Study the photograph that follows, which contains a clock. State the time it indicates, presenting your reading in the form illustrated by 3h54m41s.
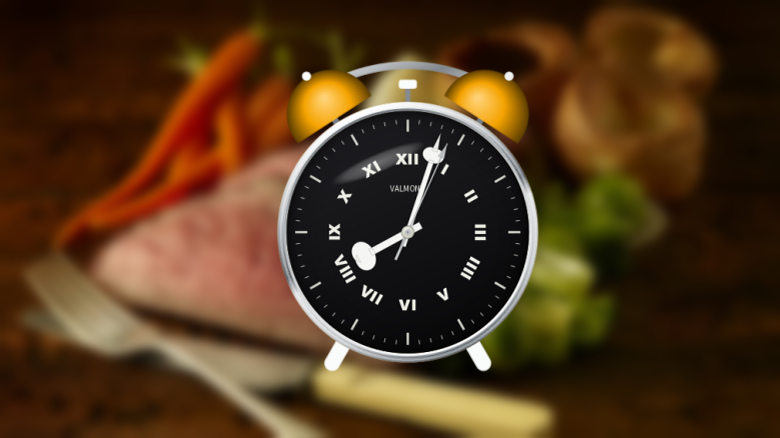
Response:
8h03m04s
